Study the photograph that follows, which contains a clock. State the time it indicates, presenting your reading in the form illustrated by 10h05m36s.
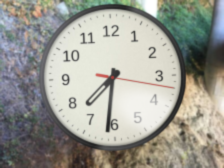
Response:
7h31m17s
